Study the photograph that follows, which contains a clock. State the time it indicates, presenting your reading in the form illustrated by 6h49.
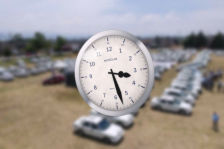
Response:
3h28
